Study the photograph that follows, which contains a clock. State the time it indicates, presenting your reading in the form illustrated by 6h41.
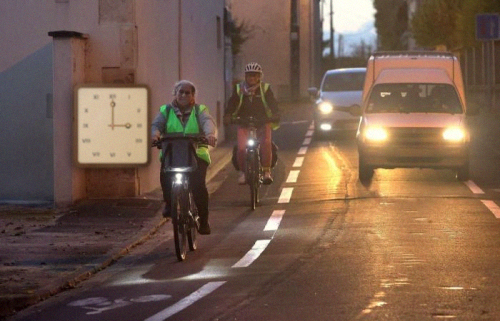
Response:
3h00
